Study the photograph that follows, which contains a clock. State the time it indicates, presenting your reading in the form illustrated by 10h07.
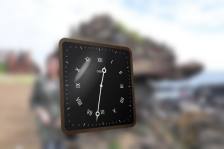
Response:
12h32
